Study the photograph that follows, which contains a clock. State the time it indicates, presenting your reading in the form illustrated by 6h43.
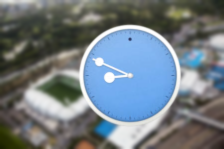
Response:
8h49
